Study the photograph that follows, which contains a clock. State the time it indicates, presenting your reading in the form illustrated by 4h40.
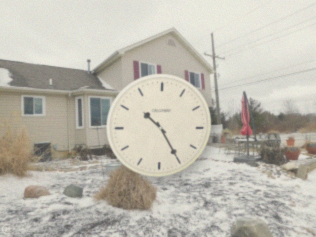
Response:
10h25
